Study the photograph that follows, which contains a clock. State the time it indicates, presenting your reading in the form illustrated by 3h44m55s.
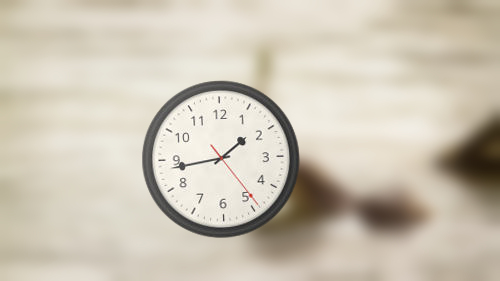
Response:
1h43m24s
